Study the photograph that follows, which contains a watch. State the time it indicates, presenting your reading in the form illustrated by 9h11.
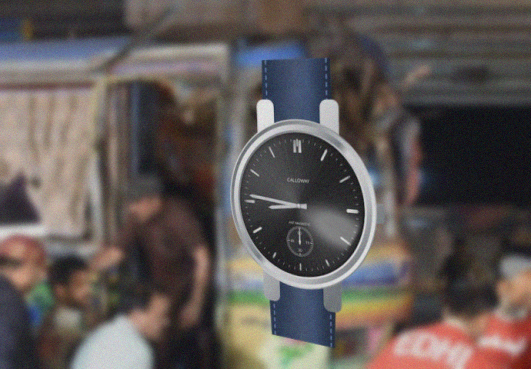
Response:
8h46
